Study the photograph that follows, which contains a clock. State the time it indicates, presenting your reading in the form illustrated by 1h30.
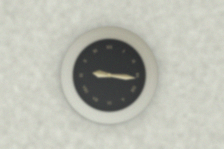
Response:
9h16
